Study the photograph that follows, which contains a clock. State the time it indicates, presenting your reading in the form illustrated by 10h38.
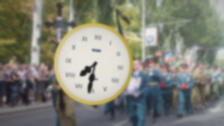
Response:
7h31
